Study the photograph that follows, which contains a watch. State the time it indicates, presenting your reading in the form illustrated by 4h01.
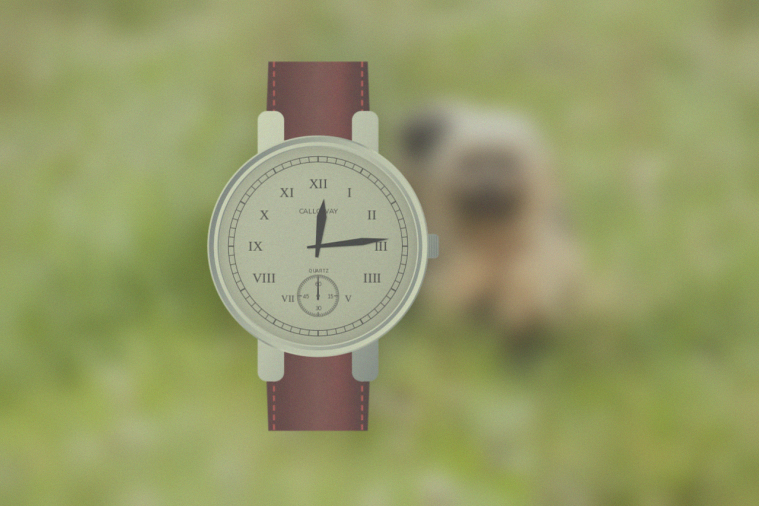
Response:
12h14
